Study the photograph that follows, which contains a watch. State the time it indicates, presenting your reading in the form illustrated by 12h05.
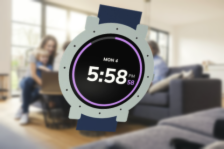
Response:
5h58
